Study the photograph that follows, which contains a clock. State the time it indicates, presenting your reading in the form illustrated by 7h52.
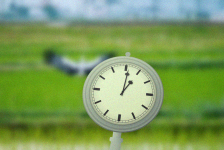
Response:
1h01
